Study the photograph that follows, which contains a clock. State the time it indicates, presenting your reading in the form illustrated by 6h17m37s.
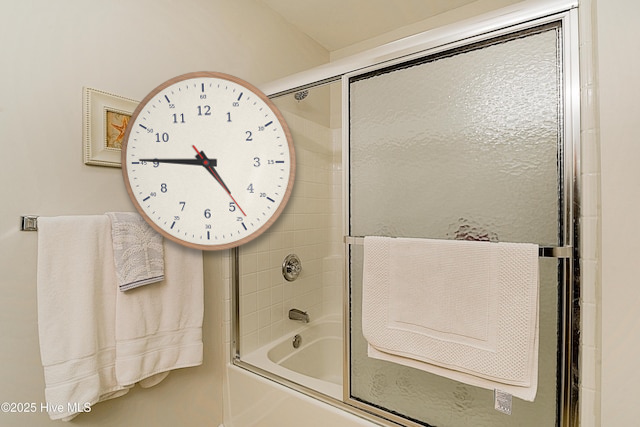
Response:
4h45m24s
